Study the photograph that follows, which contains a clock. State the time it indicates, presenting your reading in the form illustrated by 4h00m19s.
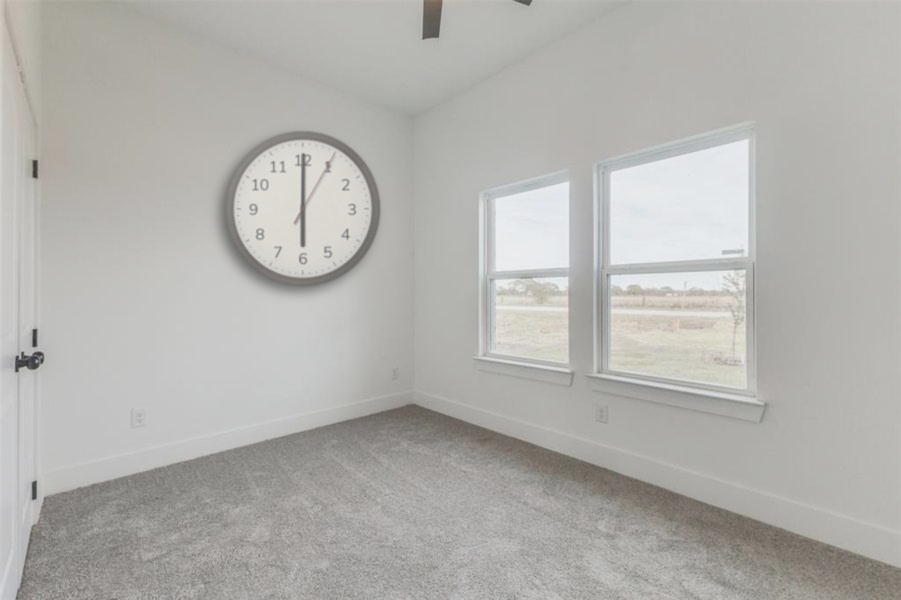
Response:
6h00m05s
